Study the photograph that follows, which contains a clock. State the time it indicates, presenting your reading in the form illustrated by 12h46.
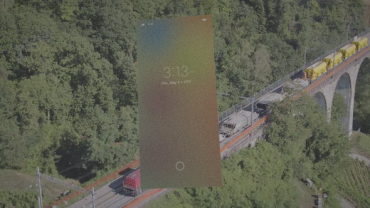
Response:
3h13
